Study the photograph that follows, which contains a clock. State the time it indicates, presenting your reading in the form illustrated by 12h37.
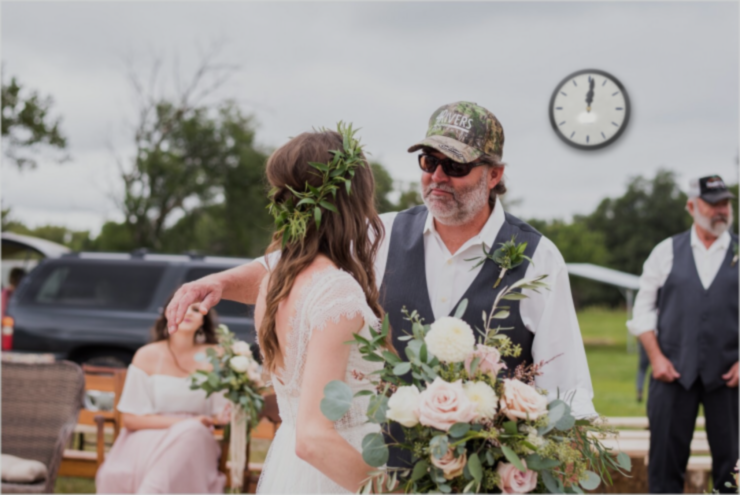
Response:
12h01
